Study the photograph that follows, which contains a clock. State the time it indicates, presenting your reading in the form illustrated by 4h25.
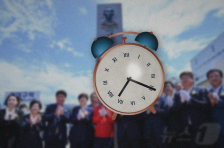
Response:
7h20
